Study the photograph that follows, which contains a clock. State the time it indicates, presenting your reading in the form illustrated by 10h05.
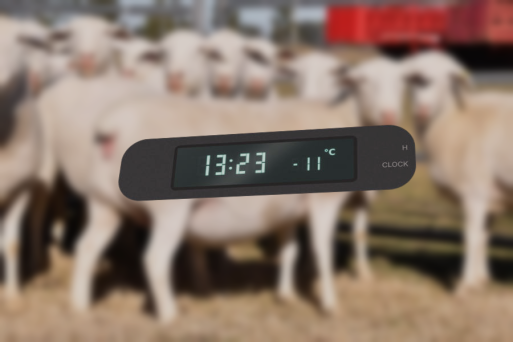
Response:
13h23
